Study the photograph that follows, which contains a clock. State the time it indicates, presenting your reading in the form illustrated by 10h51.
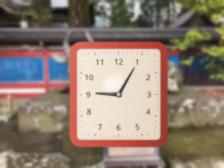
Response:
9h05
